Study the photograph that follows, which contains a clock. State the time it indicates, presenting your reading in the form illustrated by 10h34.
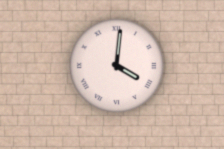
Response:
4h01
